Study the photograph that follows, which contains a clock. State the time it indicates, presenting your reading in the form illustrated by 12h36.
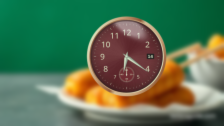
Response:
6h21
